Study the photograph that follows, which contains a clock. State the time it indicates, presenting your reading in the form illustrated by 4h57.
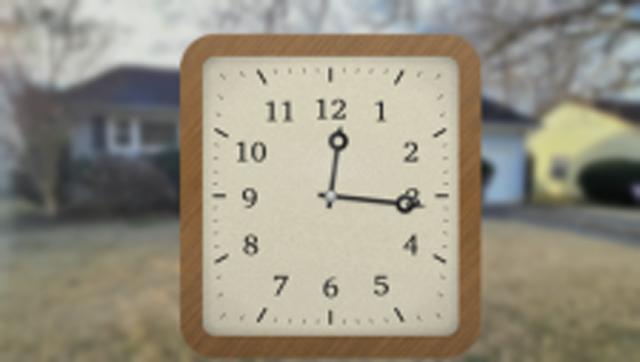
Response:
12h16
